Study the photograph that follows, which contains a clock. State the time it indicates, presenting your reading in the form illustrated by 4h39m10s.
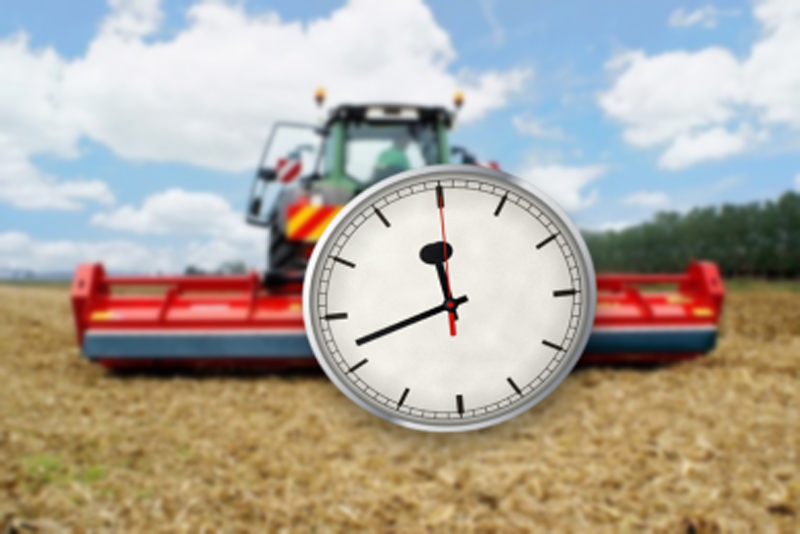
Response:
11h42m00s
